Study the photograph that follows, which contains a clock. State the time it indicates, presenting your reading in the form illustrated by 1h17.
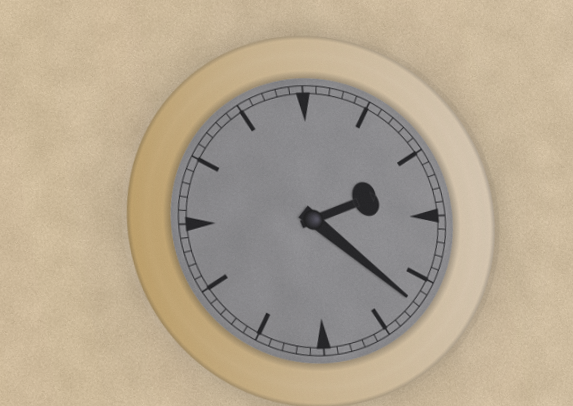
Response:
2h22
